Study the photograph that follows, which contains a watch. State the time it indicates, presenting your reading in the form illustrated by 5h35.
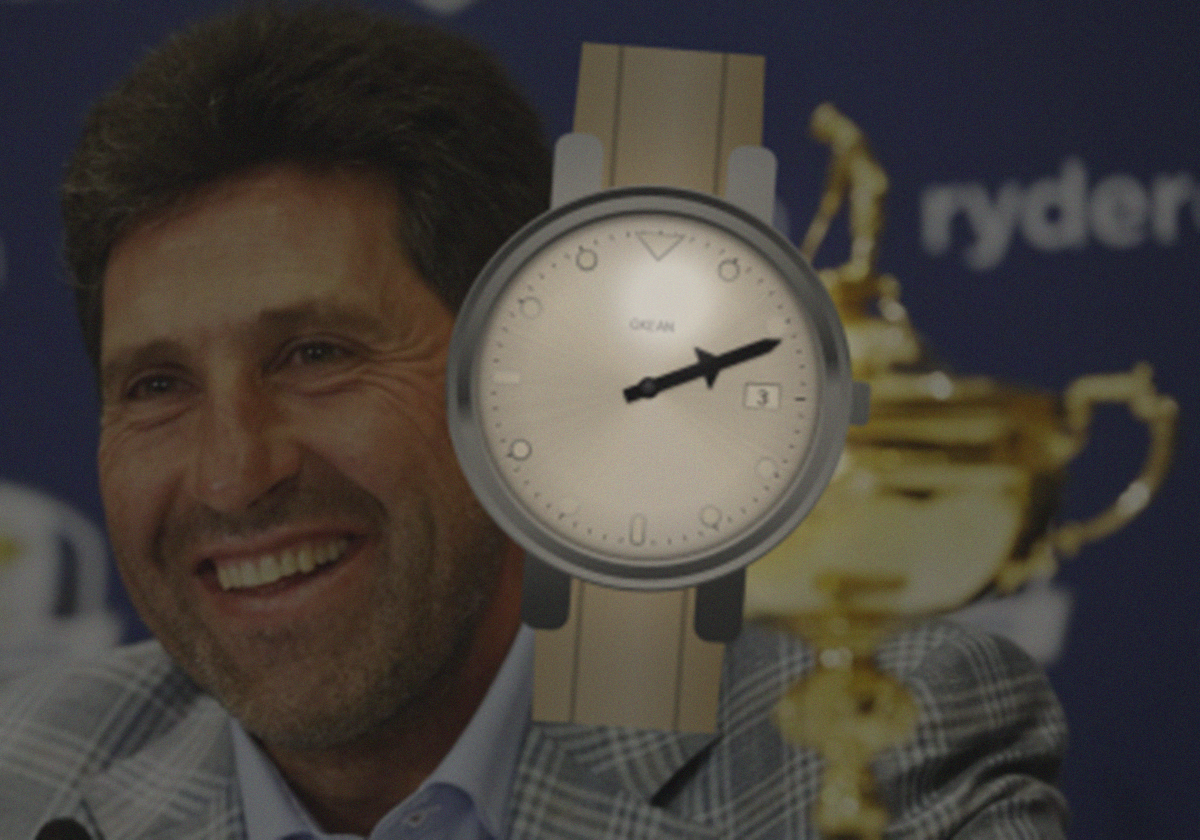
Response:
2h11
